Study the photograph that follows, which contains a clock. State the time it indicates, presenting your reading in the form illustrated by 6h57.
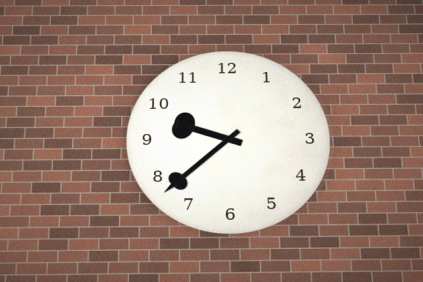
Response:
9h38
